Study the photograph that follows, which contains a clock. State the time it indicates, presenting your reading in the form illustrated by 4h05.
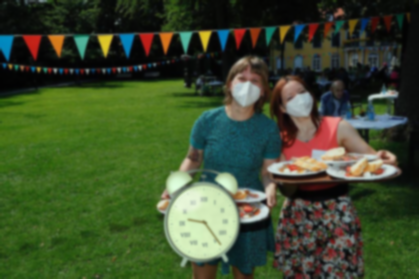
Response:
9h24
